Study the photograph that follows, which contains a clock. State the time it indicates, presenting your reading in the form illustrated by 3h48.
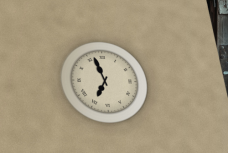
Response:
6h57
